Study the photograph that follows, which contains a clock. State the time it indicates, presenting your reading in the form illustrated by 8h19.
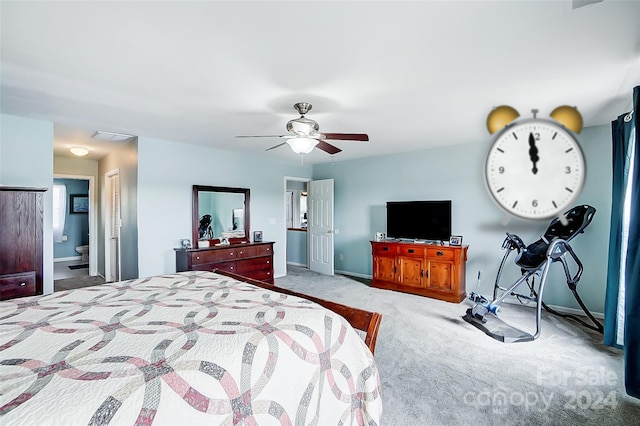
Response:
11h59
